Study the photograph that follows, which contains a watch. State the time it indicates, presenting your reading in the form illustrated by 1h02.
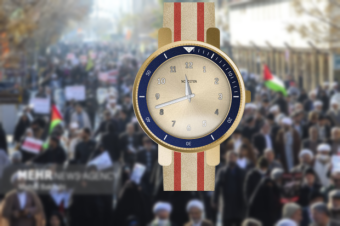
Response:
11h42
